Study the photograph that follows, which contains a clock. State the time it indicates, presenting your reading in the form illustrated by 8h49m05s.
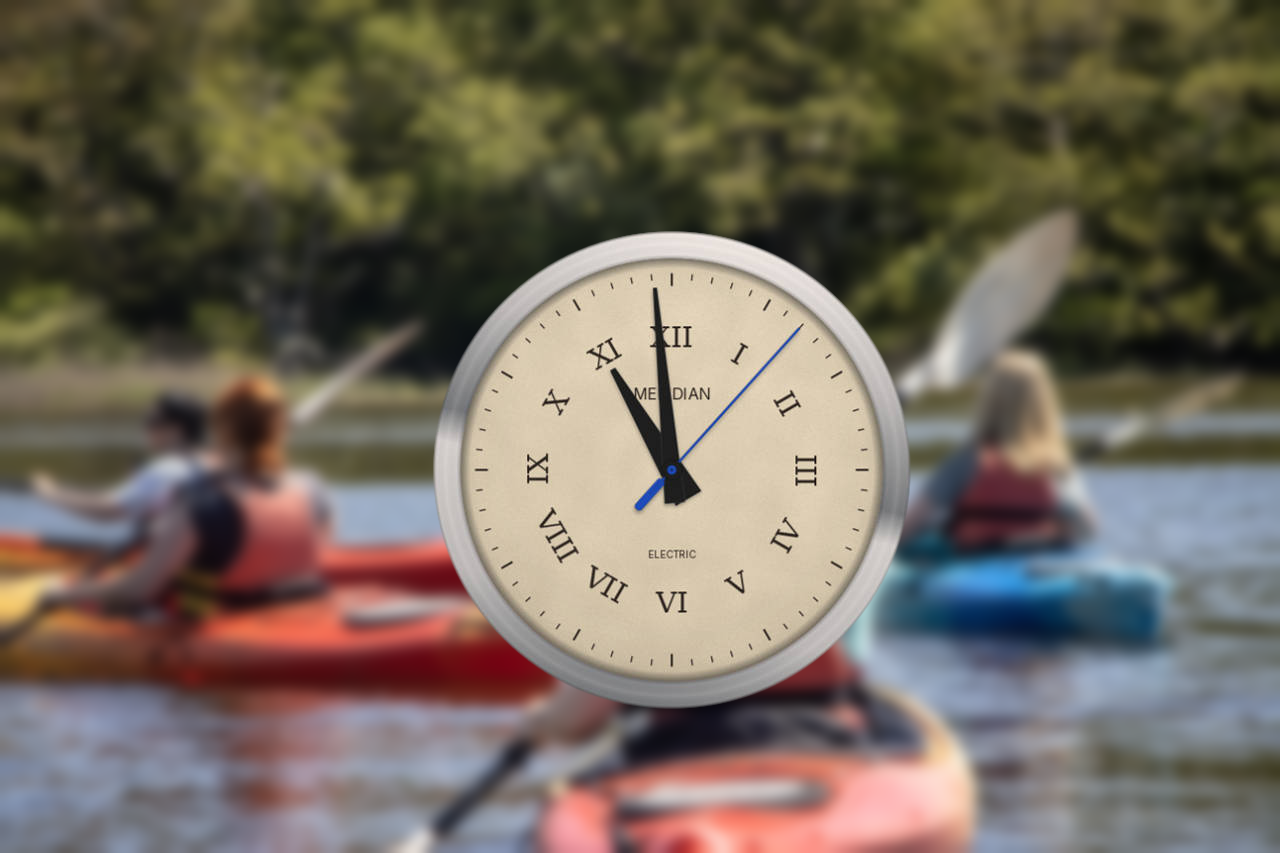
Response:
10h59m07s
